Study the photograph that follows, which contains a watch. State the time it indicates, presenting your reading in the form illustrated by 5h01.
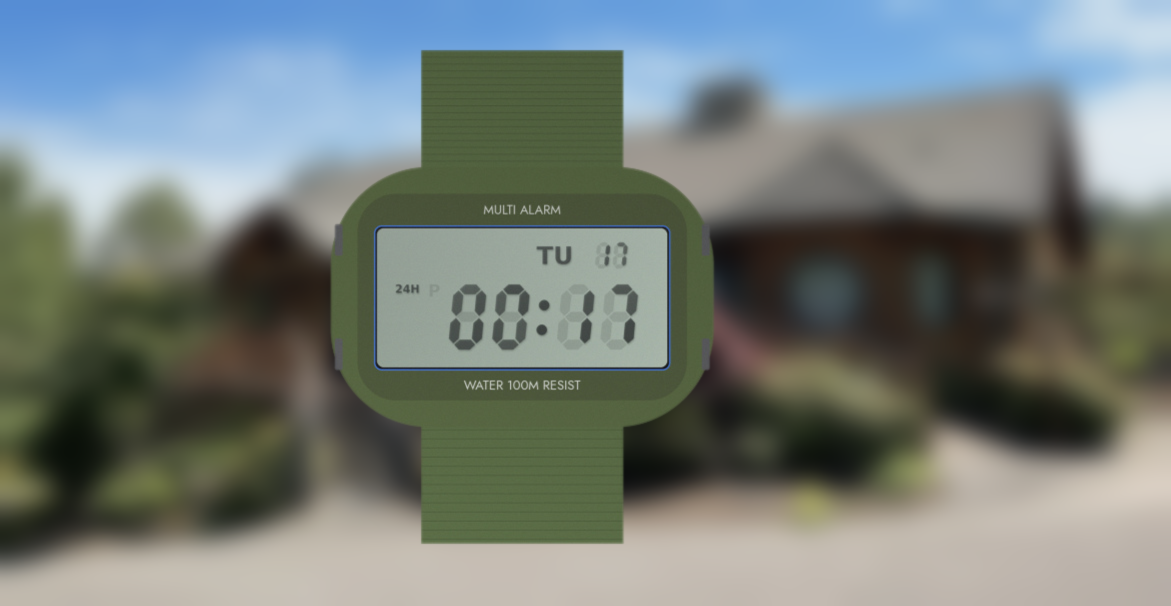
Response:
0h17
